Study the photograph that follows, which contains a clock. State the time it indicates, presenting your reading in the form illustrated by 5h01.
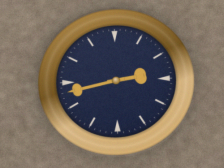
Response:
2h43
